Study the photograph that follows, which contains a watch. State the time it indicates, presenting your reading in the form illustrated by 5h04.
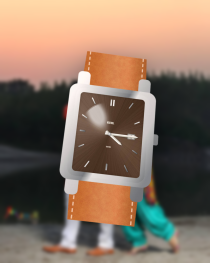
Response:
4h15
